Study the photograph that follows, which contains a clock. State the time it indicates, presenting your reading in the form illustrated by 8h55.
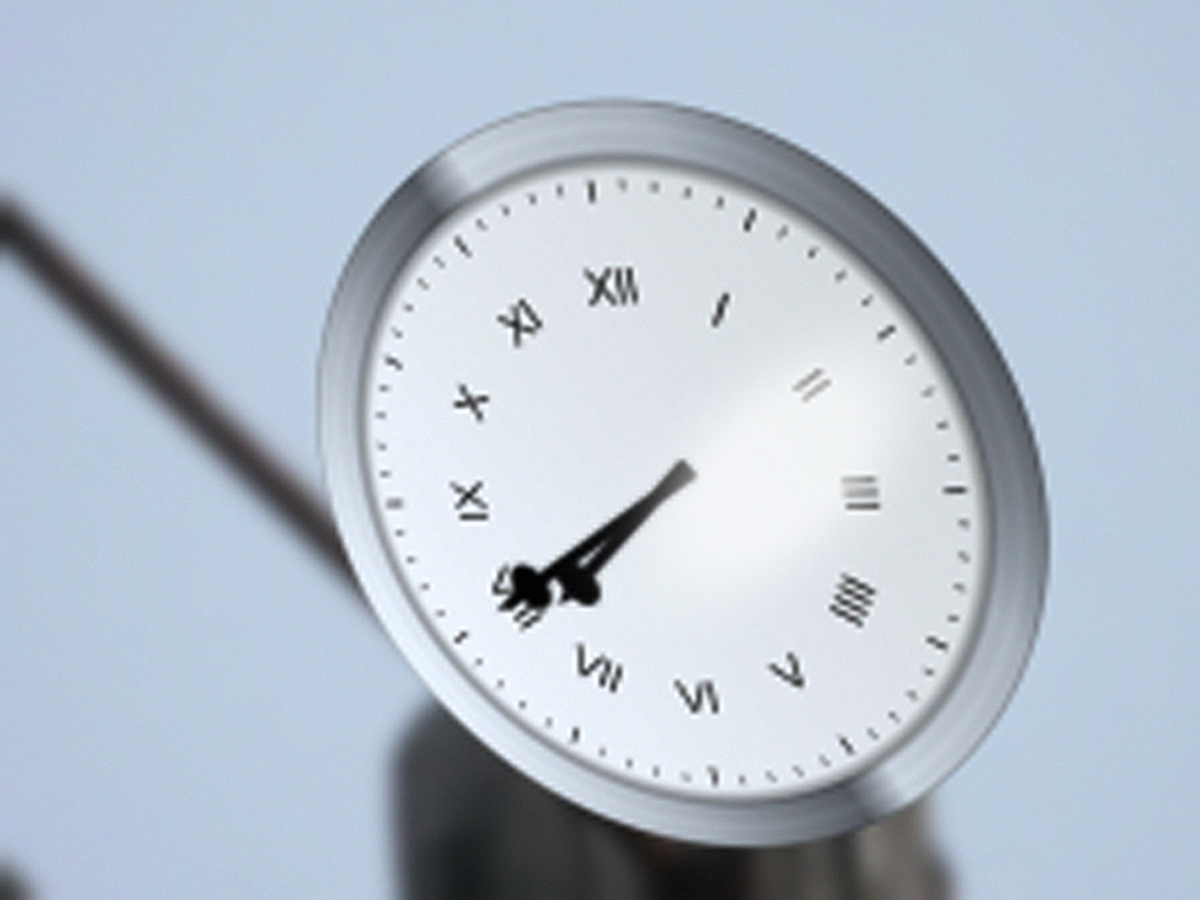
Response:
7h40
